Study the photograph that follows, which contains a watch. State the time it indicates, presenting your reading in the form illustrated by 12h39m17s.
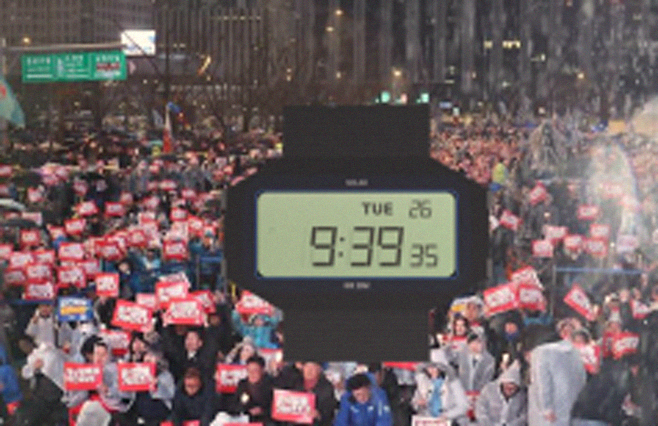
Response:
9h39m35s
